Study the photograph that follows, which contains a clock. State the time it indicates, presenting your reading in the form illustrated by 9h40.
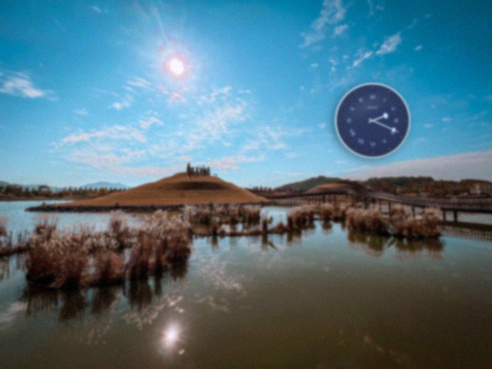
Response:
2h19
